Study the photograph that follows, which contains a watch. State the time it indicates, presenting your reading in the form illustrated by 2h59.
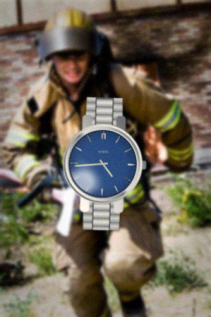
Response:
4h44
